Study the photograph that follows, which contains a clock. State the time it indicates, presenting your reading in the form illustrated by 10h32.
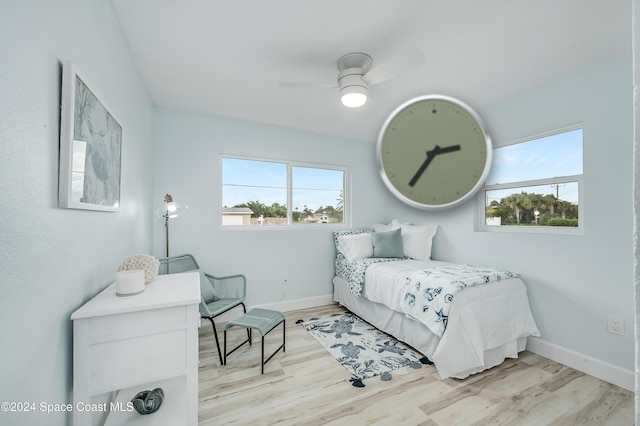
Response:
2h36
